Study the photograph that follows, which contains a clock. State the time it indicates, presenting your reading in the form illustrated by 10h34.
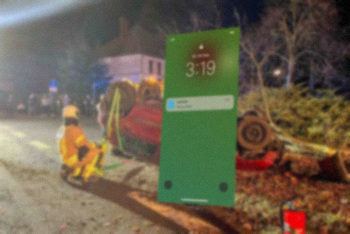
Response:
3h19
